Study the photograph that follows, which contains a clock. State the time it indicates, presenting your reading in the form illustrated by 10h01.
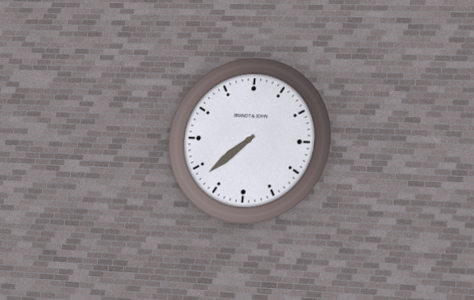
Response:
7h38
